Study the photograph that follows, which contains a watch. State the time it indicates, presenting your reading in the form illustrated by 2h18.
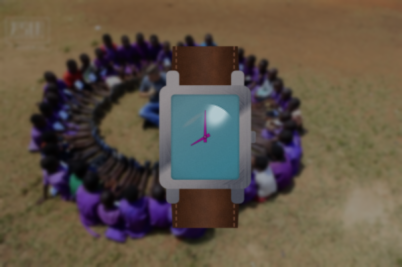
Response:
8h00
